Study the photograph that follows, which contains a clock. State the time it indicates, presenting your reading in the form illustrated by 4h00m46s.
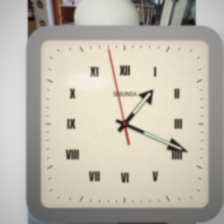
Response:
1h18m58s
